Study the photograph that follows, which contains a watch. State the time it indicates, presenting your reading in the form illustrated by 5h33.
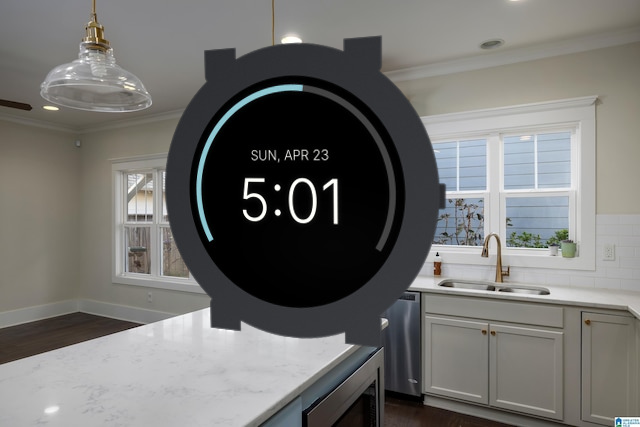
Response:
5h01
